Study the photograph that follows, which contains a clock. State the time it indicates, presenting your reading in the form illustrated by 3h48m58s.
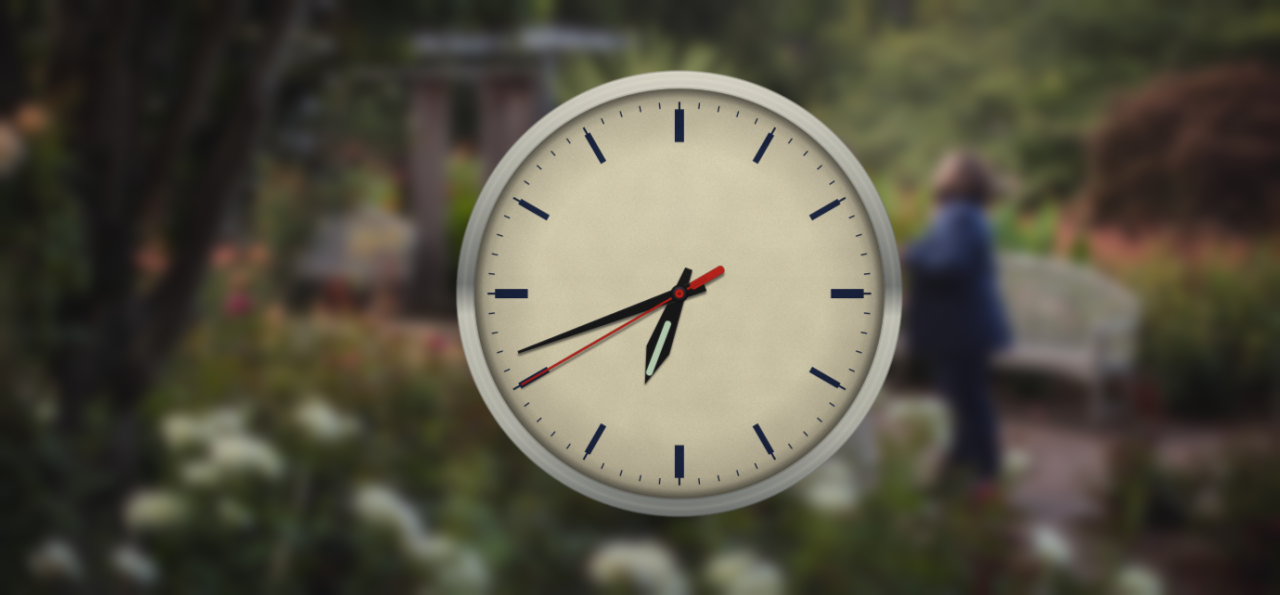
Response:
6h41m40s
